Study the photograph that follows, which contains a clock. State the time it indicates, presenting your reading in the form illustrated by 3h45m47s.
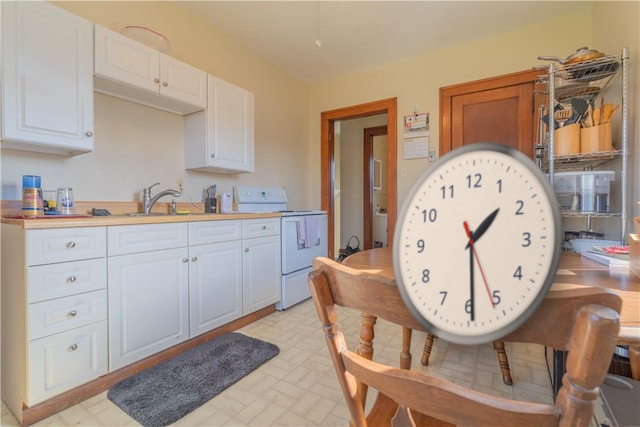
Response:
1h29m26s
